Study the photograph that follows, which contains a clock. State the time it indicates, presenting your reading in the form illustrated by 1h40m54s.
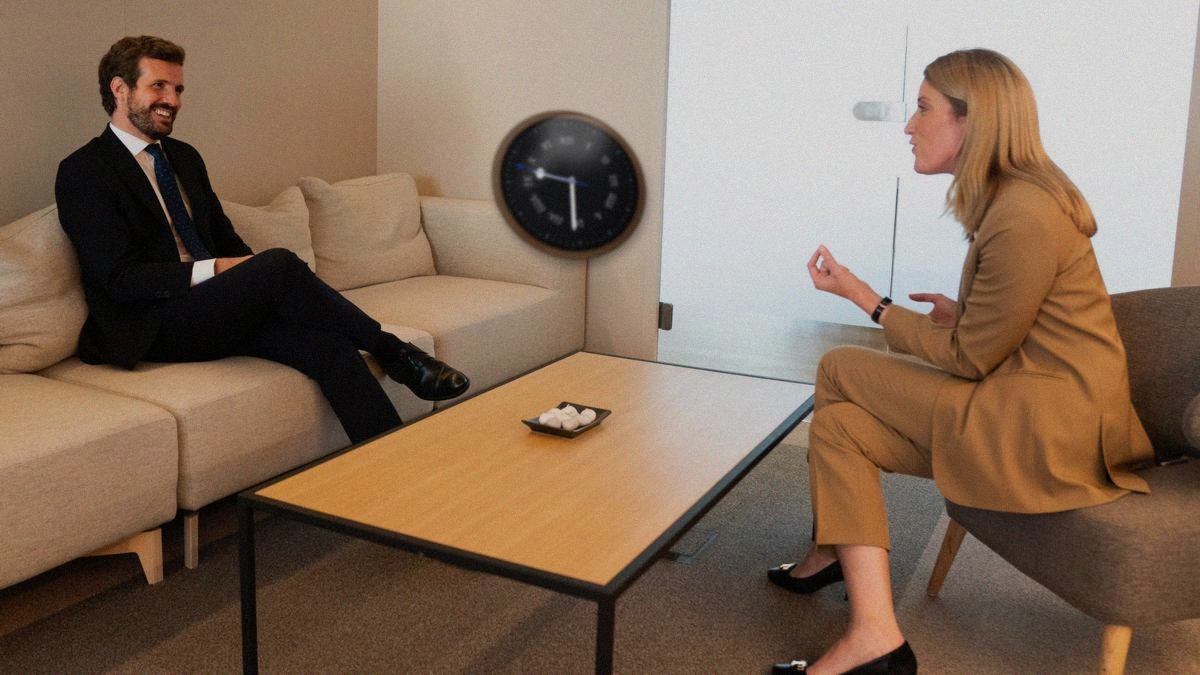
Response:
9h30m48s
